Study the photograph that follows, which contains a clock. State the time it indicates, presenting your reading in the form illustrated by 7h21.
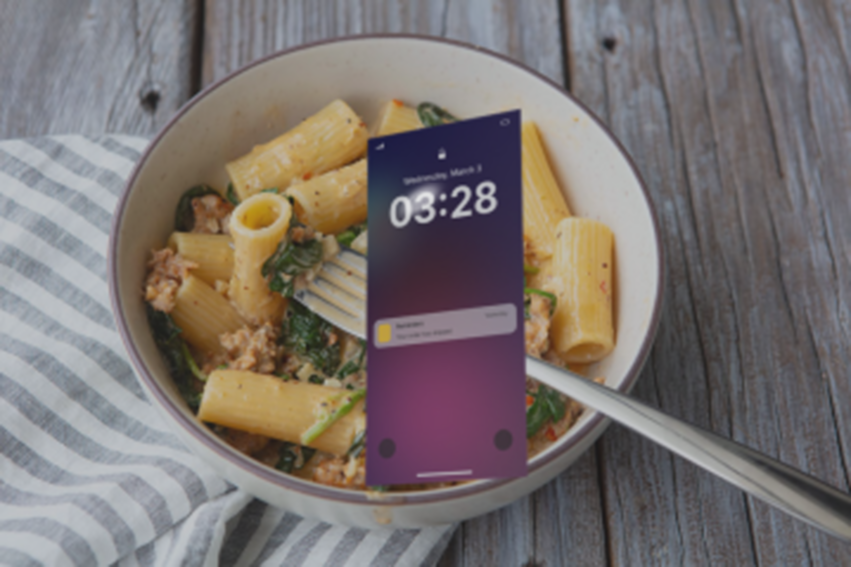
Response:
3h28
